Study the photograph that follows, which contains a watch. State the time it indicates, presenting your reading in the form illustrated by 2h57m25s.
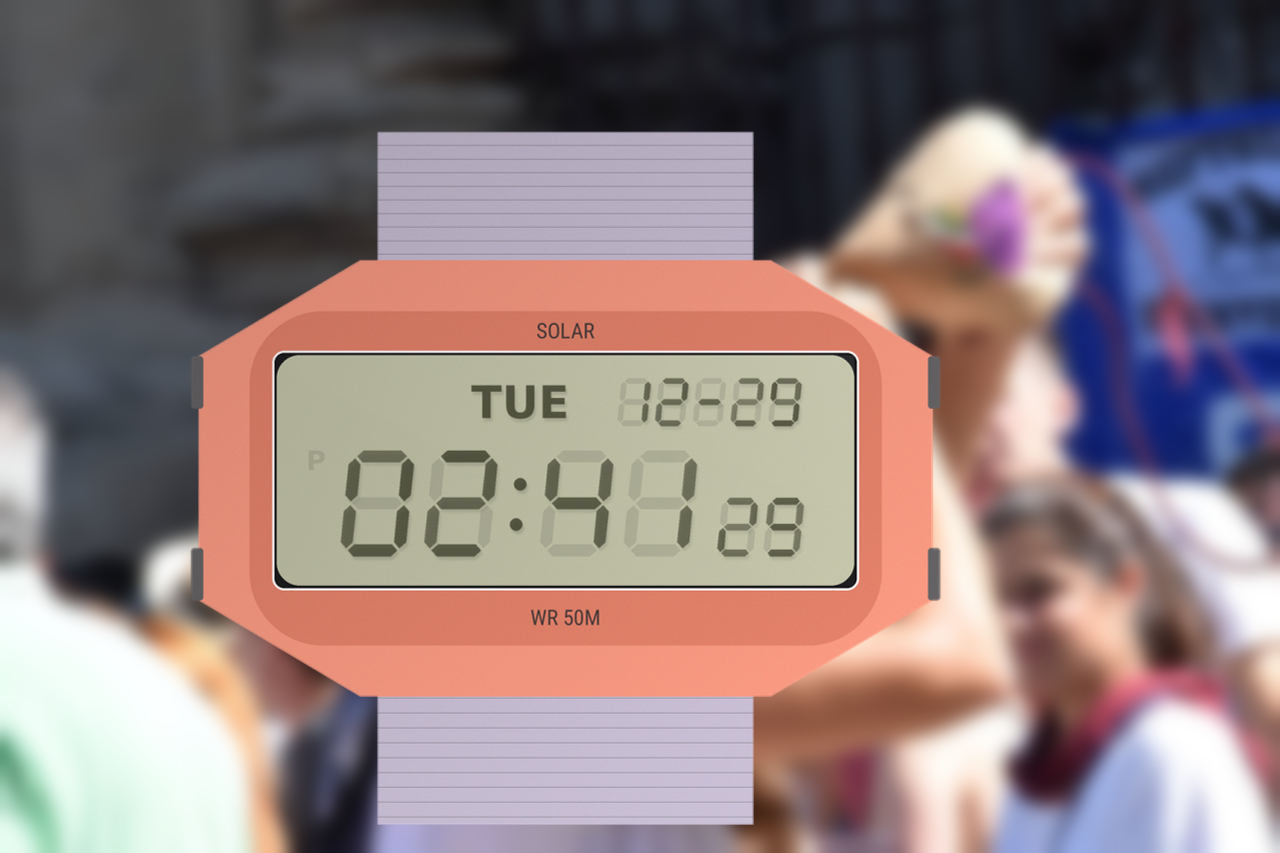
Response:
2h41m29s
